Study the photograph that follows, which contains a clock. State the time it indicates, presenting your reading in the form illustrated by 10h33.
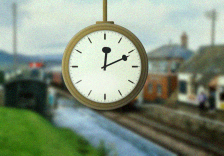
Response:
12h11
